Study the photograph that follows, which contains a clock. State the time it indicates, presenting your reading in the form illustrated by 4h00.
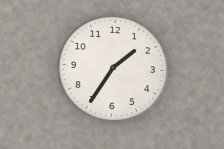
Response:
1h35
